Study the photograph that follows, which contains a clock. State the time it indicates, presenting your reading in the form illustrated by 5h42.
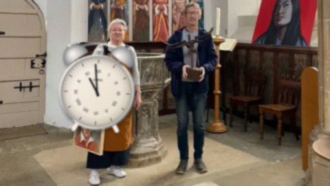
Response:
10h59
